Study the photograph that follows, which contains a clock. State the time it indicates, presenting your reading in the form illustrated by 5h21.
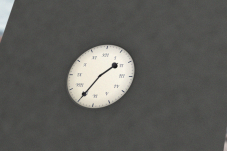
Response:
1h35
